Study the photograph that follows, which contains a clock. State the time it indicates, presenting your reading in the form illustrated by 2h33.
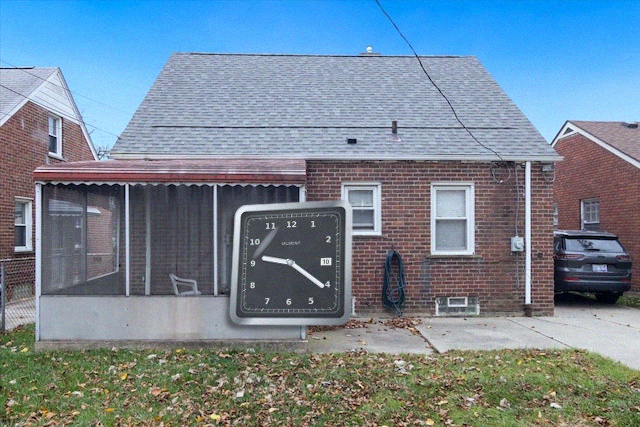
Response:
9h21
